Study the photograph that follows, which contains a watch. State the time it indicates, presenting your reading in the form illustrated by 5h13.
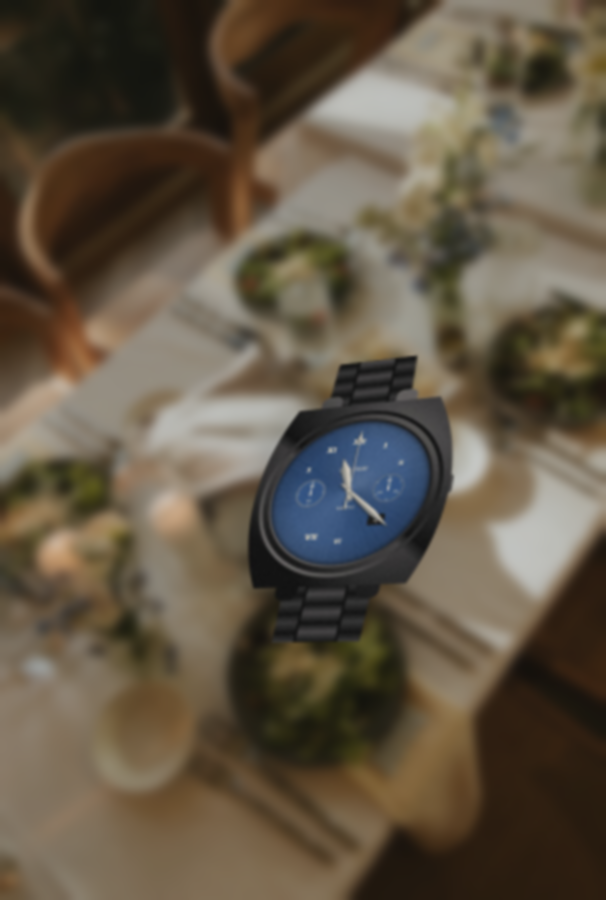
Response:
11h22
